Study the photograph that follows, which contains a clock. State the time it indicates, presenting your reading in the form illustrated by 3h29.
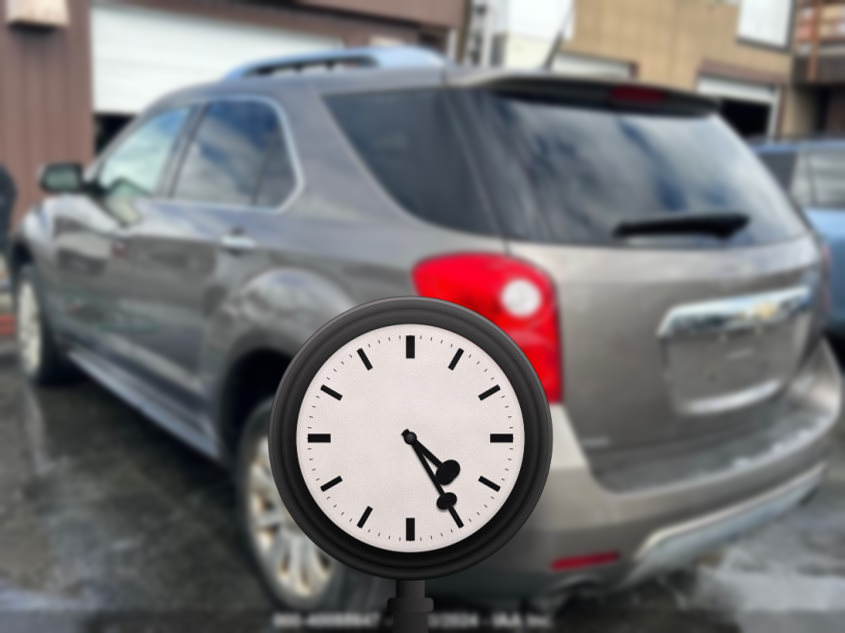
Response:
4h25
